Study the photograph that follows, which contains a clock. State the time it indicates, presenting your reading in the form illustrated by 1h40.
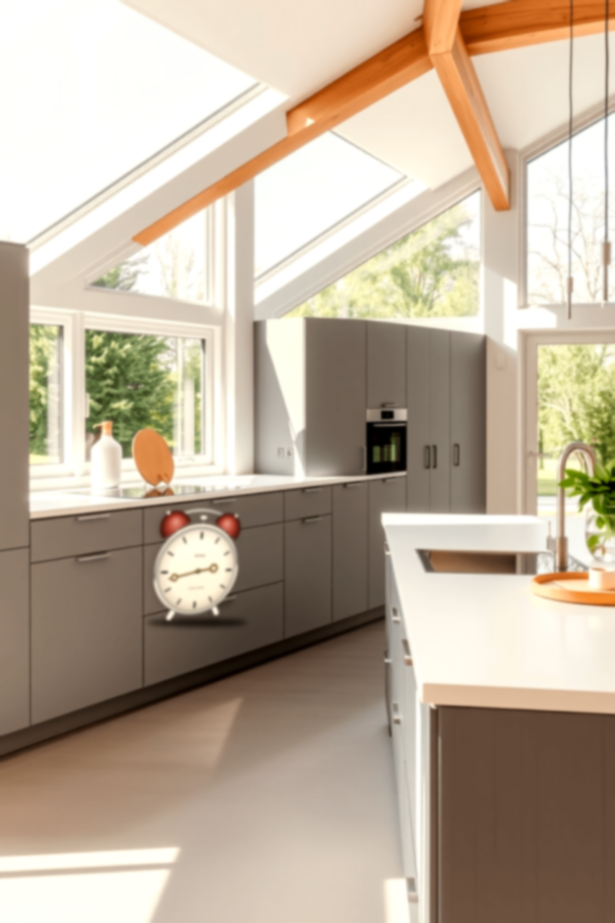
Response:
2h43
